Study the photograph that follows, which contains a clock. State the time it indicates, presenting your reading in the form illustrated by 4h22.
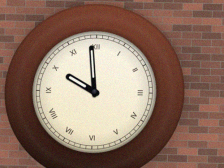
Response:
9h59
